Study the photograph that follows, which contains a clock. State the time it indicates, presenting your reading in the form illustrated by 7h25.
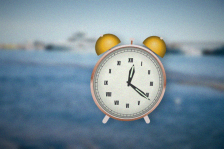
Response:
12h21
